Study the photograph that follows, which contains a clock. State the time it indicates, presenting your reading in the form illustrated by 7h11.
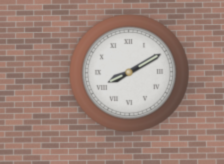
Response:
8h10
